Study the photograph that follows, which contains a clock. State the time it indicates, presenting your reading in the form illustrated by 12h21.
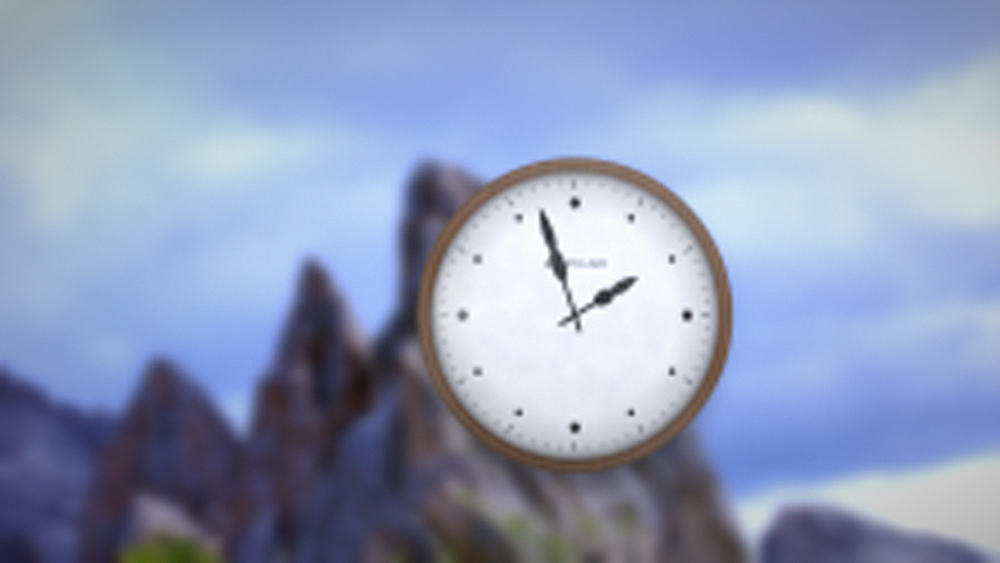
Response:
1h57
